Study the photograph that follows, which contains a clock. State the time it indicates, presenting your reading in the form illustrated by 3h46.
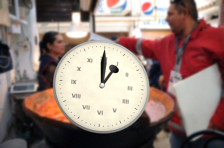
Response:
1h00
